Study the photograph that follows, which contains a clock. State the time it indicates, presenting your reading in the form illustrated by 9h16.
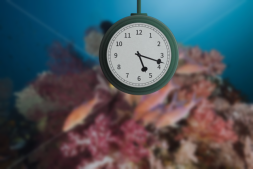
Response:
5h18
